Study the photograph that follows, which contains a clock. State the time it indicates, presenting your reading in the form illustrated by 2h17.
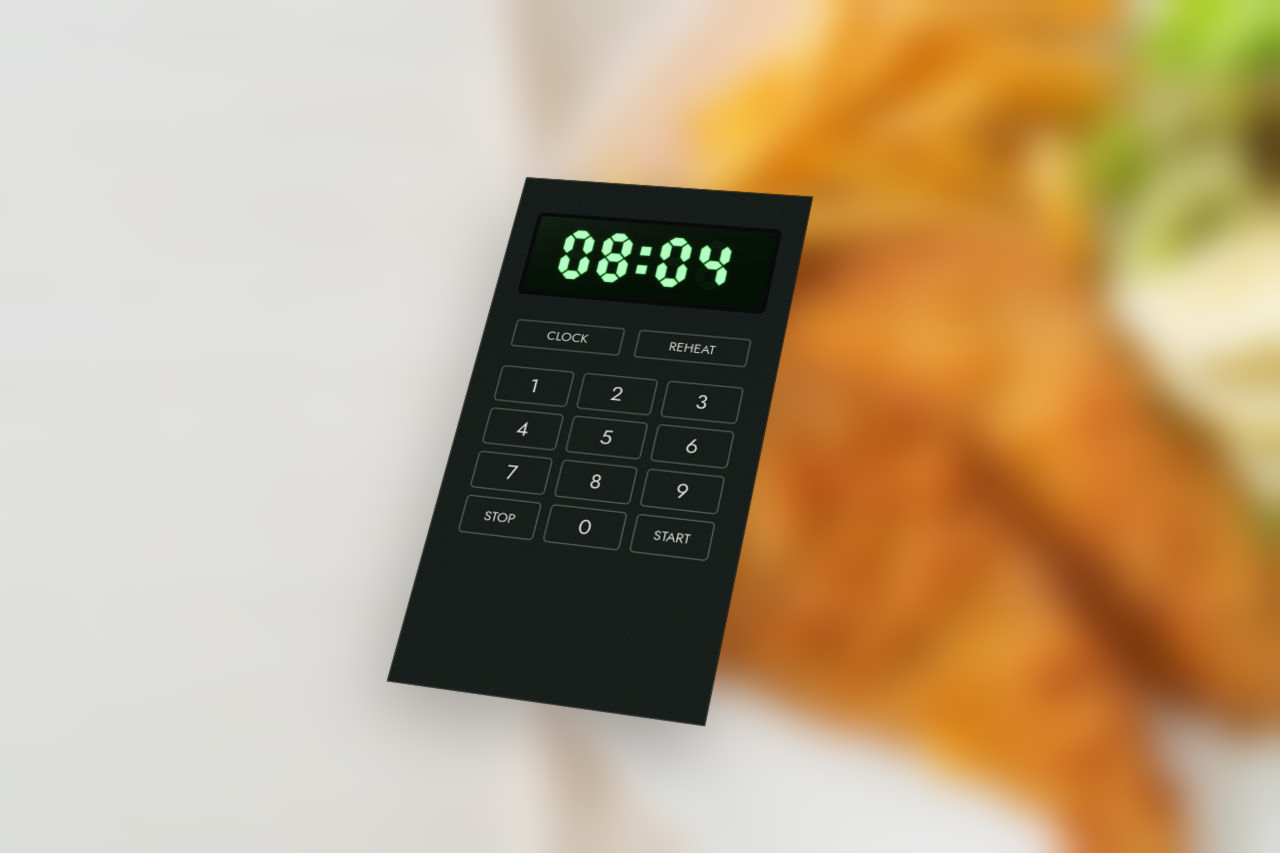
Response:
8h04
